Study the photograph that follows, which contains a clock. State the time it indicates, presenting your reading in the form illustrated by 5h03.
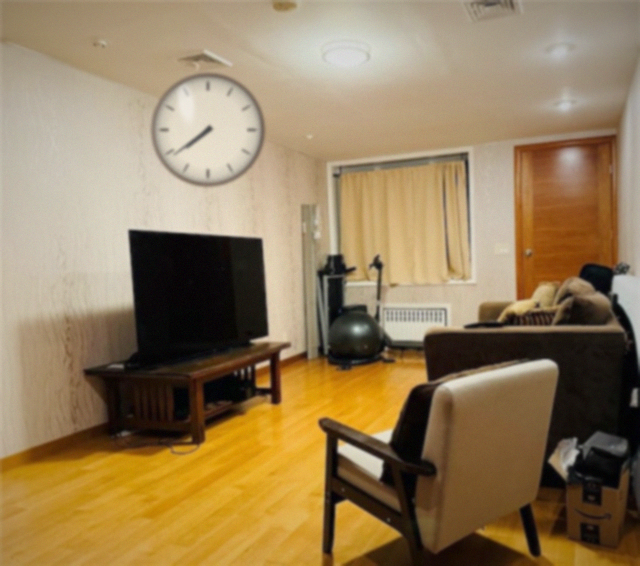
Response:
7h39
